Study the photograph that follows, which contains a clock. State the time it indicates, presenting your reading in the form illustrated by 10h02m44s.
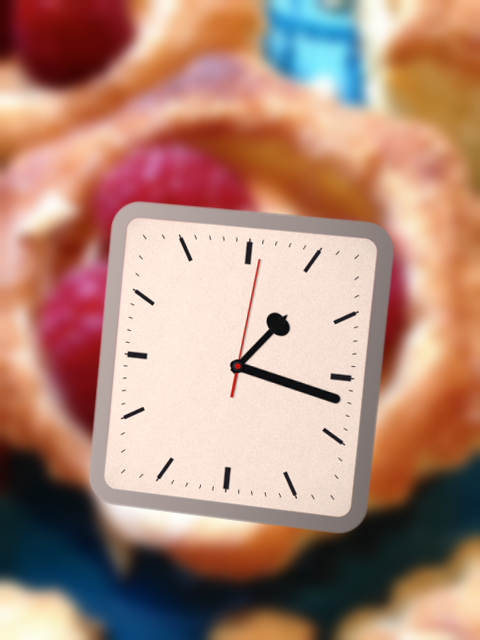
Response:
1h17m01s
